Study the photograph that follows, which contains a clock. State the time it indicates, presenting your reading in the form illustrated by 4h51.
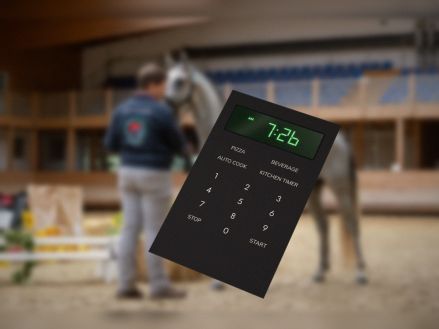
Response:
7h26
